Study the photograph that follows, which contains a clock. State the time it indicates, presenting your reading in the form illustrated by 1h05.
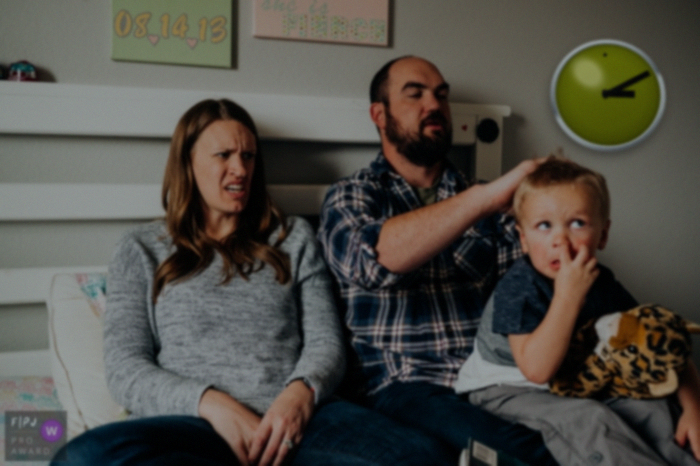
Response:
3h11
